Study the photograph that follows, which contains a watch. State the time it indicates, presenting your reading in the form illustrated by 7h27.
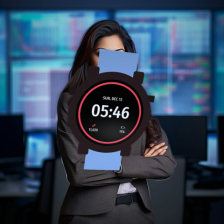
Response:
5h46
